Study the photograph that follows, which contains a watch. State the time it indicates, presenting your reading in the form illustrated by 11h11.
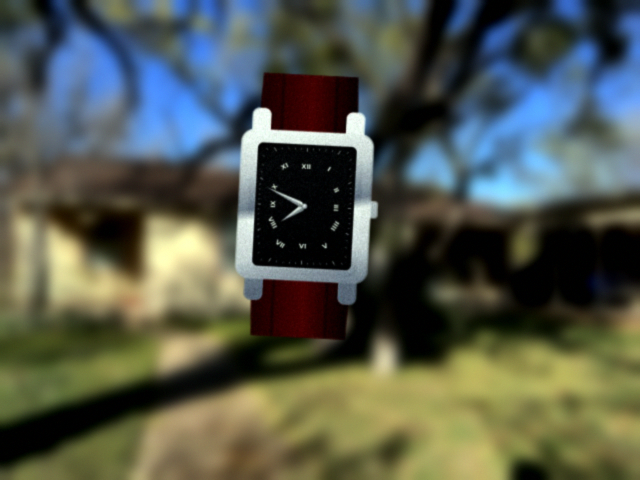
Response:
7h49
